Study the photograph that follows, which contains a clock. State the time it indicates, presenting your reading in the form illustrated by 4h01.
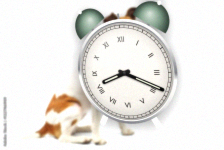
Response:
8h19
